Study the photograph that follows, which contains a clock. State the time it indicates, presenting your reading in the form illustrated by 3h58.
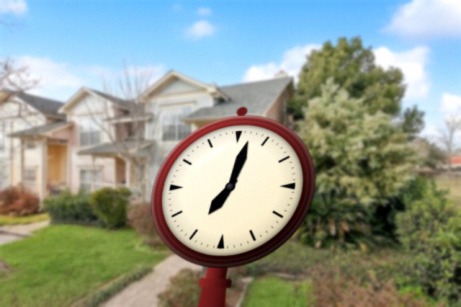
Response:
7h02
